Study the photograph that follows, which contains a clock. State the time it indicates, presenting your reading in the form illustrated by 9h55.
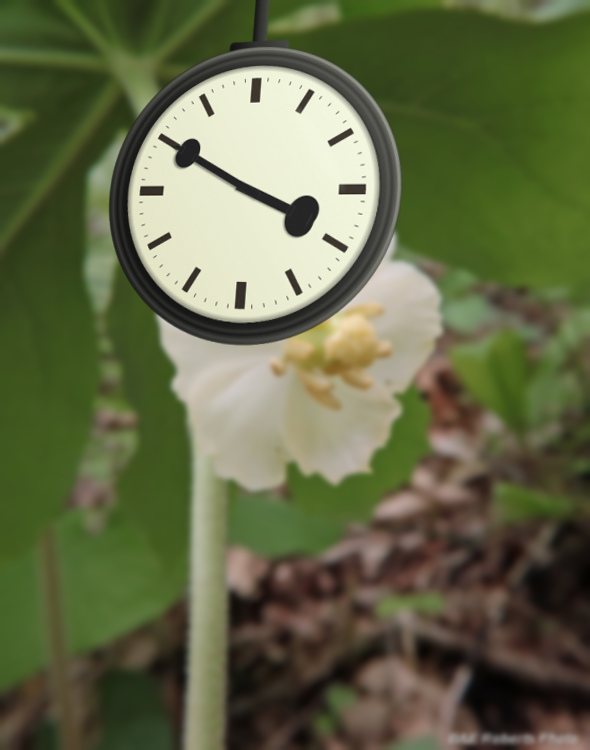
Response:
3h50
